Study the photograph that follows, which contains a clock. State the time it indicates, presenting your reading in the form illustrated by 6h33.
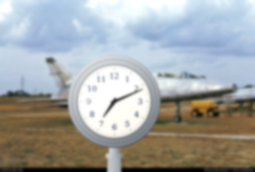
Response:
7h11
